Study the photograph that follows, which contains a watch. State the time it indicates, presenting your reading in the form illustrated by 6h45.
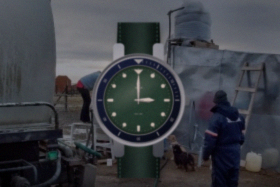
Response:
3h00
